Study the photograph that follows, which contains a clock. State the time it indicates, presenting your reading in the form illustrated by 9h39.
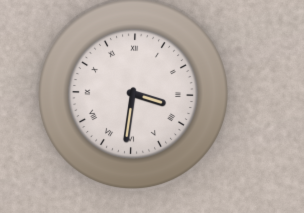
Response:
3h31
